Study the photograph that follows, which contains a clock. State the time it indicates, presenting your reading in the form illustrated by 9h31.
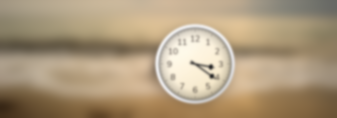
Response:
3h21
